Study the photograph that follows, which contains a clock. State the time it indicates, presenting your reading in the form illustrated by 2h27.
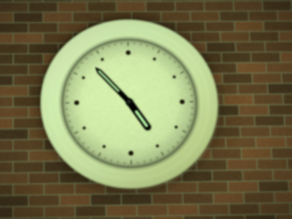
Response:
4h53
